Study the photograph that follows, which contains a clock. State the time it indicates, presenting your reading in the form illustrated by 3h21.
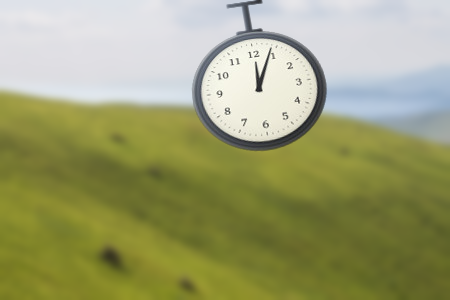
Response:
12h04
